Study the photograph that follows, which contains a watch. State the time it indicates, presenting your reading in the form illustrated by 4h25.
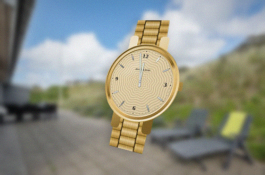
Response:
11h58
